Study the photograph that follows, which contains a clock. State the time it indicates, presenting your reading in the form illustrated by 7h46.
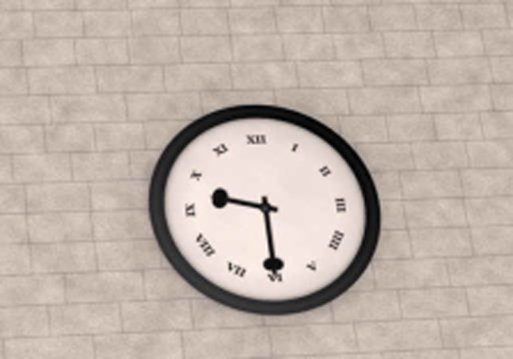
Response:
9h30
